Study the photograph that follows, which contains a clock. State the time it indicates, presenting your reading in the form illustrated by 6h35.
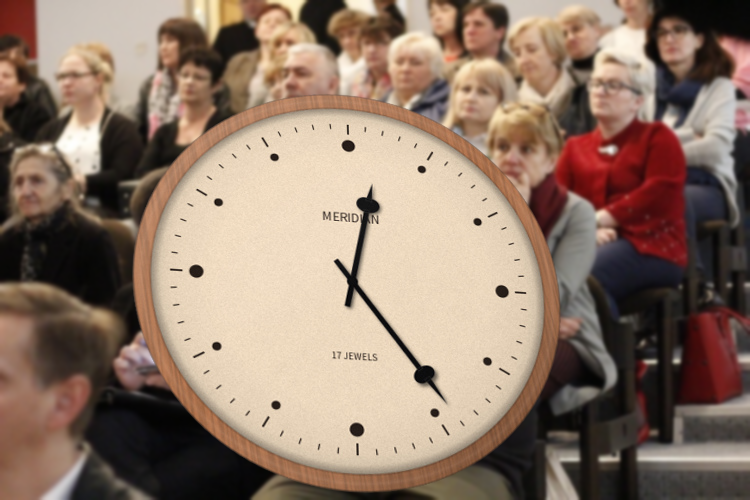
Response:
12h24
